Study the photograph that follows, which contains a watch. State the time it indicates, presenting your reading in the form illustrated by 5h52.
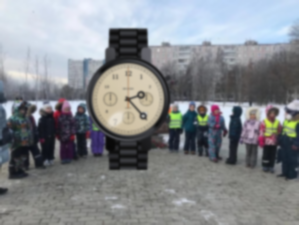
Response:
2h23
